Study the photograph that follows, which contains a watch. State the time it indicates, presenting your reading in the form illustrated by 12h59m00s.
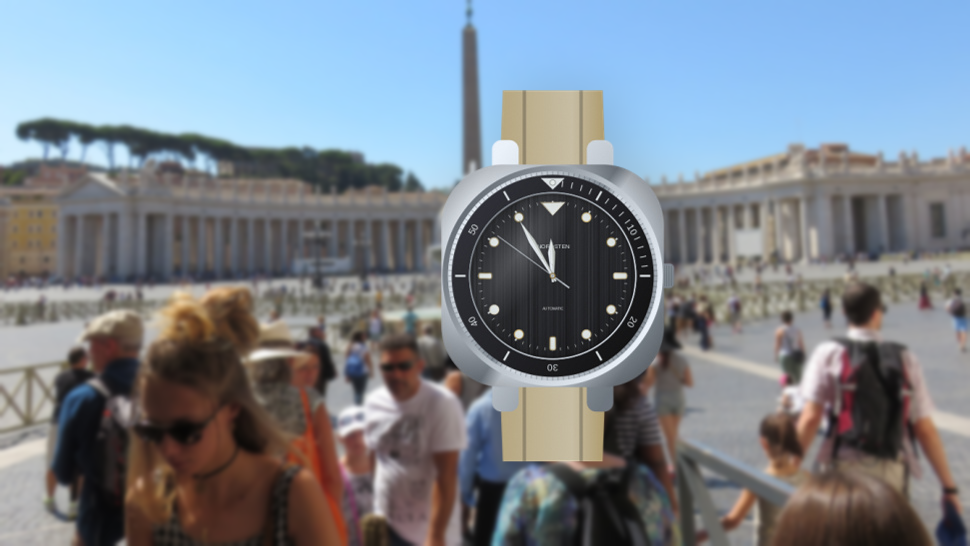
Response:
11h54m51s
